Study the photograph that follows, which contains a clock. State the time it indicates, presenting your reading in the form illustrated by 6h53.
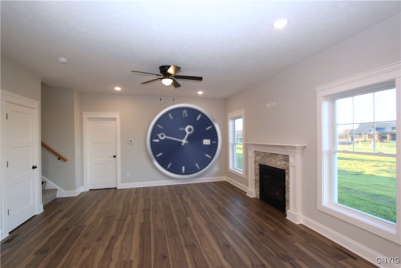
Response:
12h47
